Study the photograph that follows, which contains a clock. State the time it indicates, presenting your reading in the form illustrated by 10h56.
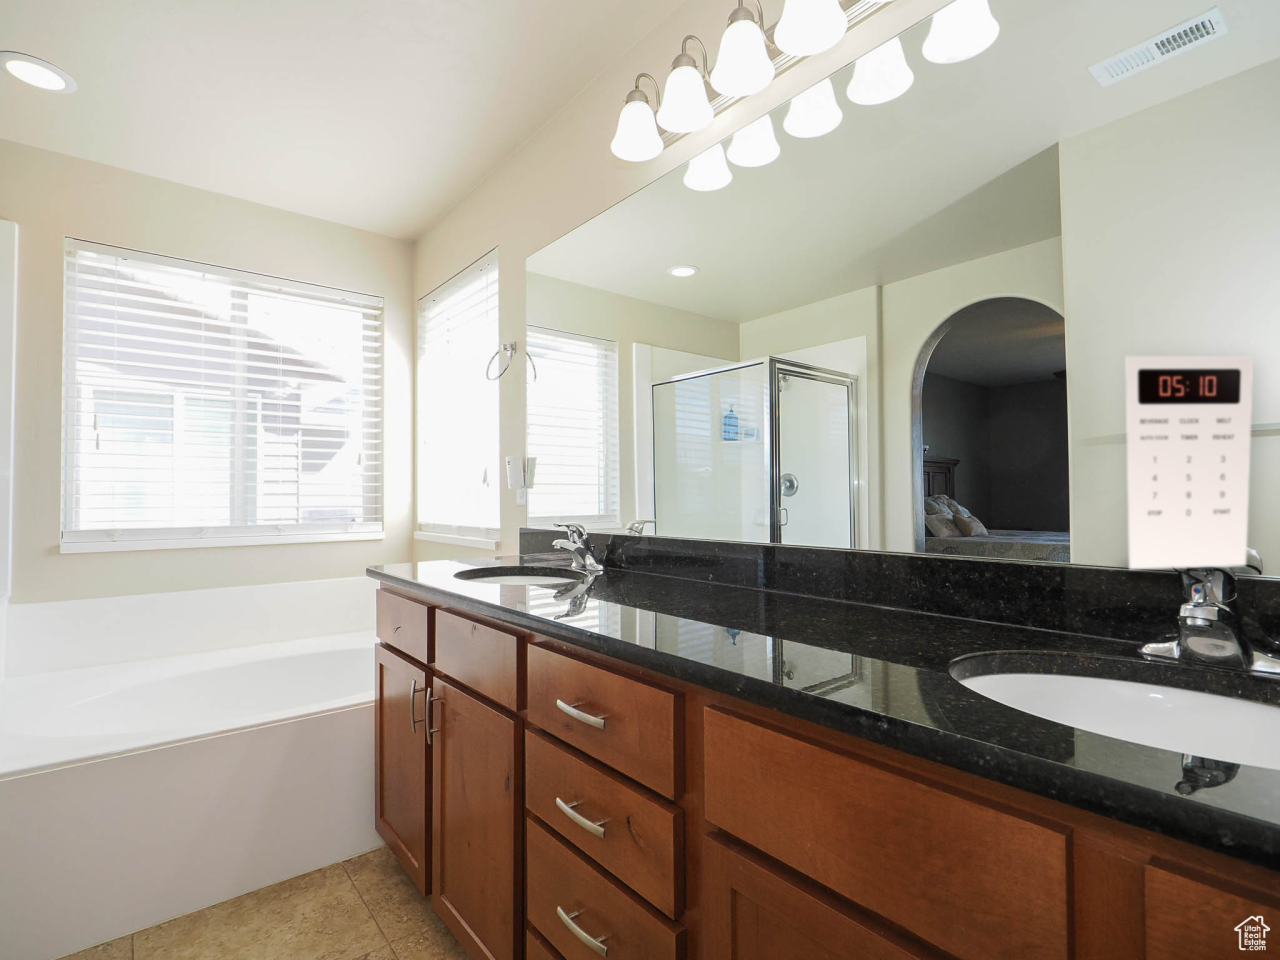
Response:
5h10
